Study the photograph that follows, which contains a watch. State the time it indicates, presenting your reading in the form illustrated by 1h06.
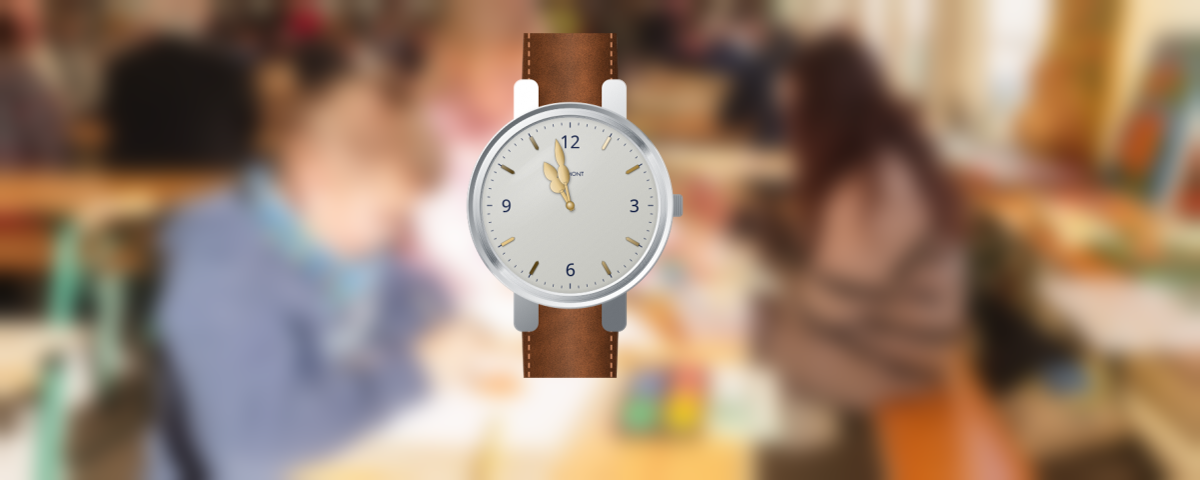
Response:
10h58
